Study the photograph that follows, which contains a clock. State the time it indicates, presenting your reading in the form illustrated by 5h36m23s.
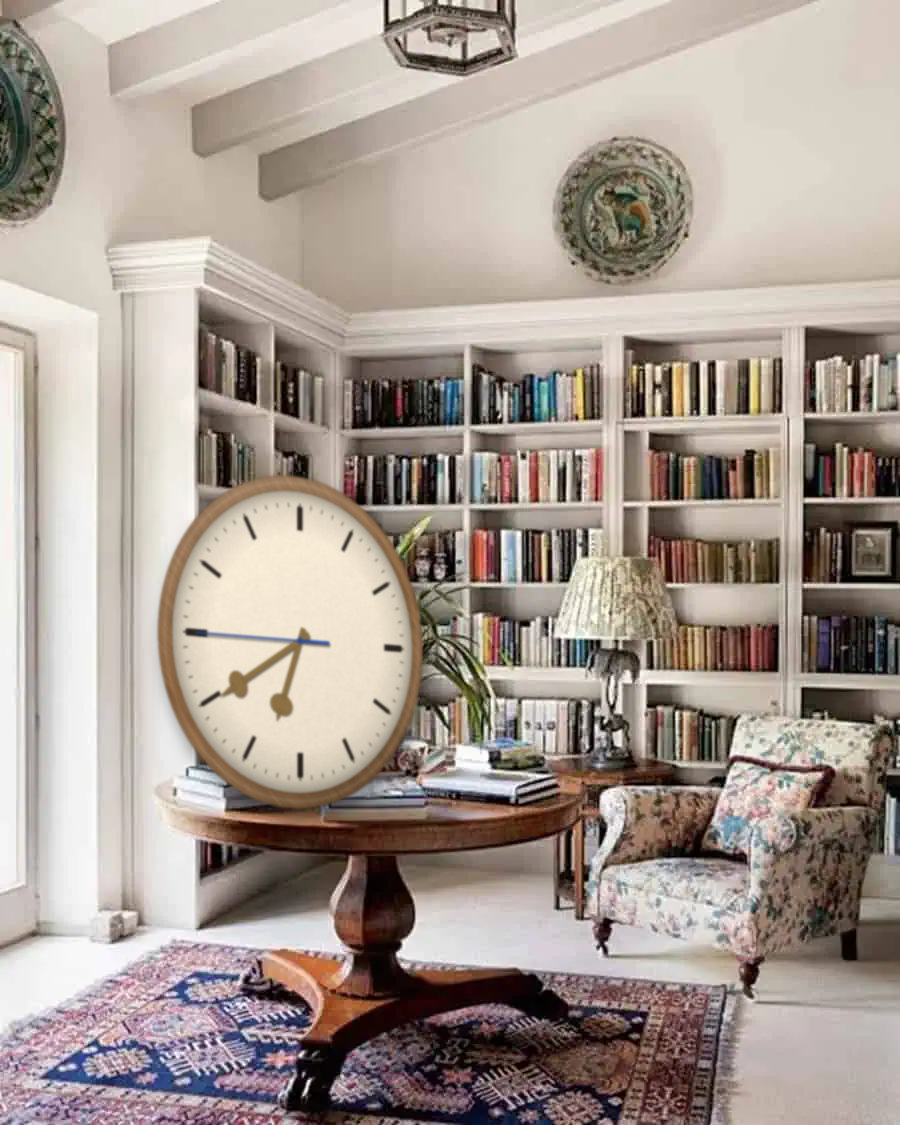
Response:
6h39m45s
